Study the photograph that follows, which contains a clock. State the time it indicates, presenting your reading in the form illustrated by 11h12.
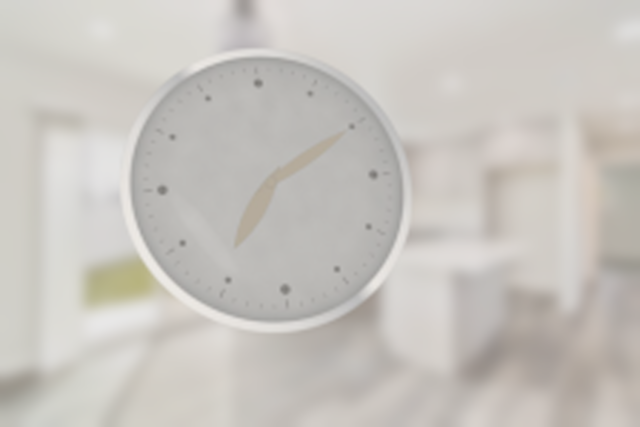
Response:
7h10
